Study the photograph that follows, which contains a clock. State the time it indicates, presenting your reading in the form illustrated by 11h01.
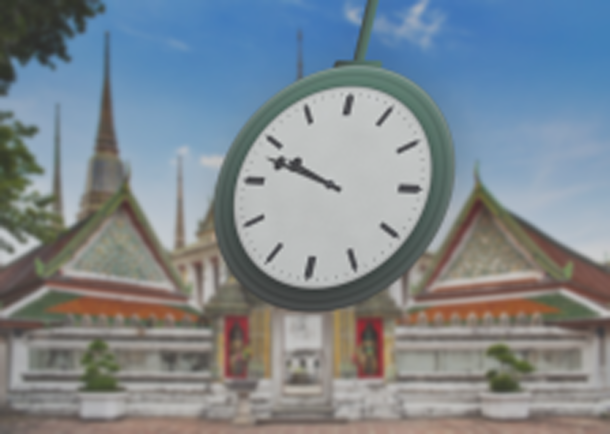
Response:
9h48
